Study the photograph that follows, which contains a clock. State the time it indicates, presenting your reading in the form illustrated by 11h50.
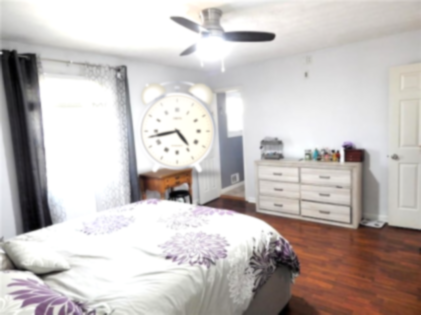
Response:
4h43
